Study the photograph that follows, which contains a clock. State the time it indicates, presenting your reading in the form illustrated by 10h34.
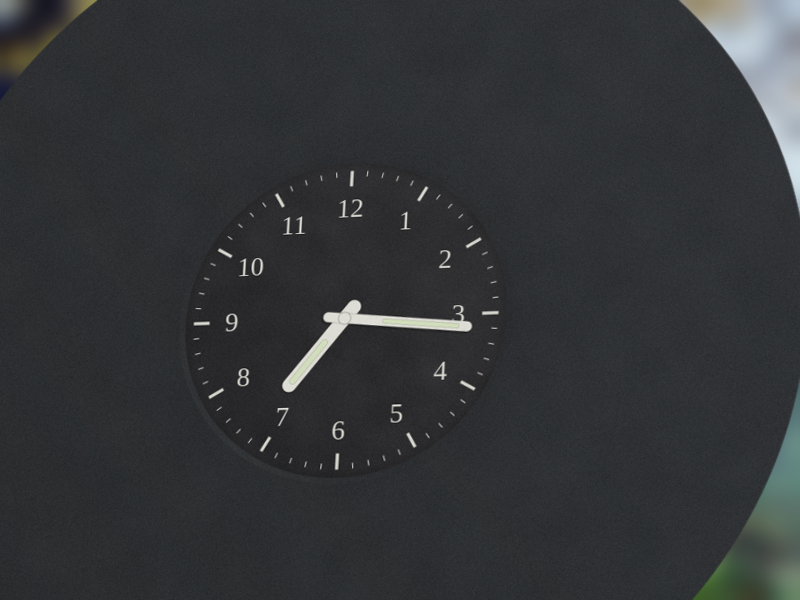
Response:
7h16
